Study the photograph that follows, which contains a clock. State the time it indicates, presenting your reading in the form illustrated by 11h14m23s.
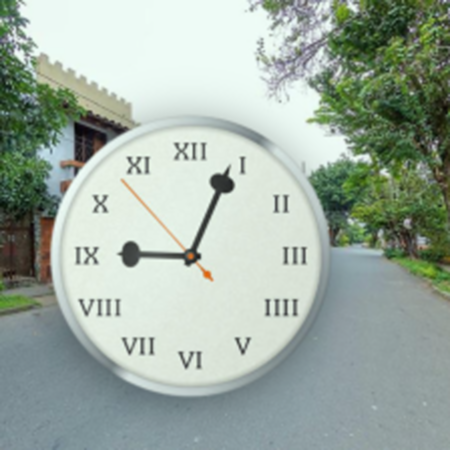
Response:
9h03m53s
